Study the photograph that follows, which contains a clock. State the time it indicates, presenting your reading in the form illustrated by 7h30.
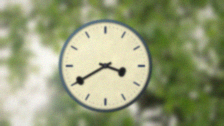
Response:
3h40
